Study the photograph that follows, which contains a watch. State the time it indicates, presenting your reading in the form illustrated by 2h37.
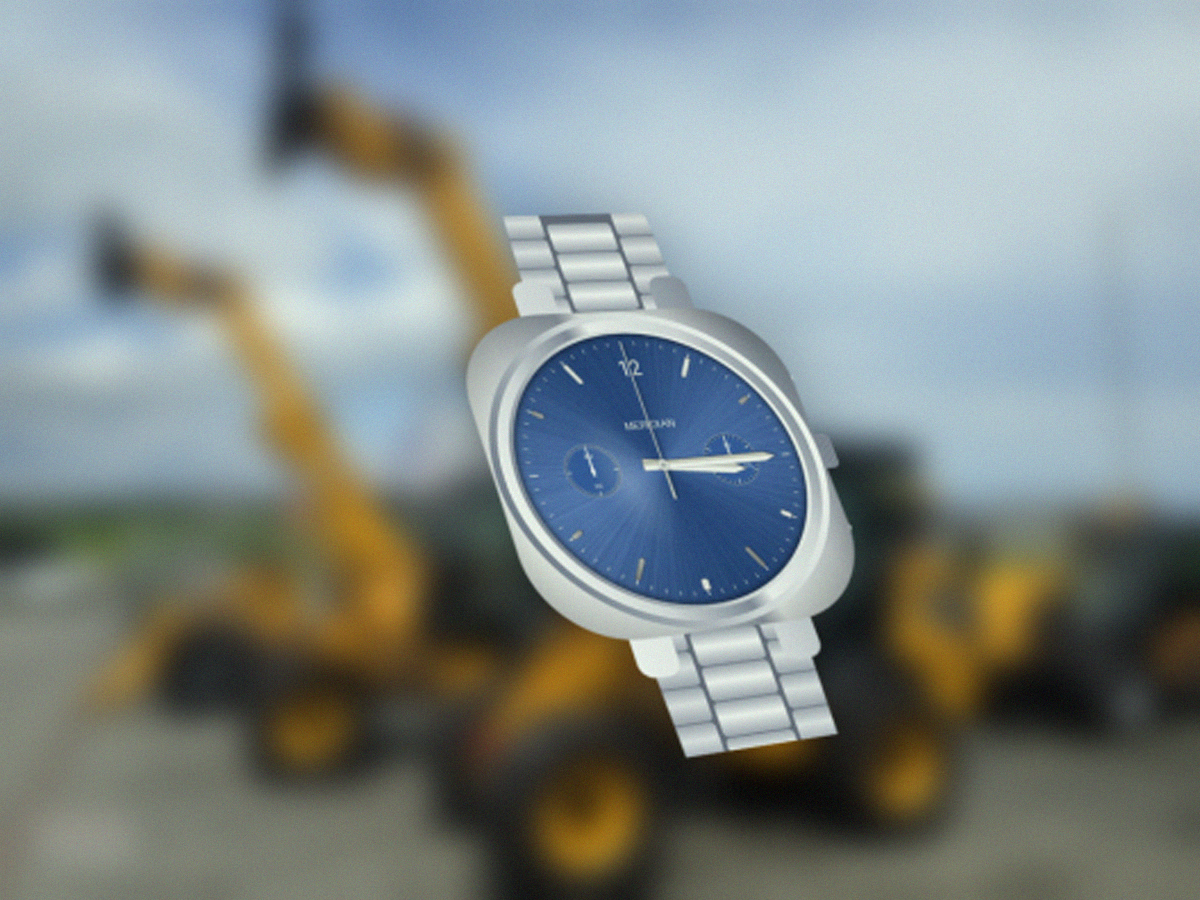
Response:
3h15
